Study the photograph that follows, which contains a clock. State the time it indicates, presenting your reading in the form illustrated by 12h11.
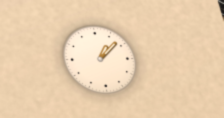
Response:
1h08
